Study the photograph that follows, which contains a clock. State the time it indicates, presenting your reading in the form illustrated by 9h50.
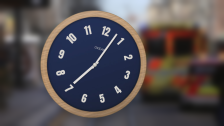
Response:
7h03
